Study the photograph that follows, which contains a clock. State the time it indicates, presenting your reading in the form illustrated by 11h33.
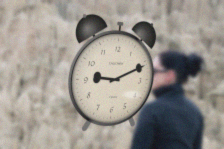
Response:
9h11
